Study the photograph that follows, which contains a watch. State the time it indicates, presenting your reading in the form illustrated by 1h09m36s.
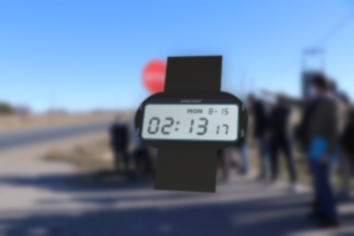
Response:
2h13m17s
